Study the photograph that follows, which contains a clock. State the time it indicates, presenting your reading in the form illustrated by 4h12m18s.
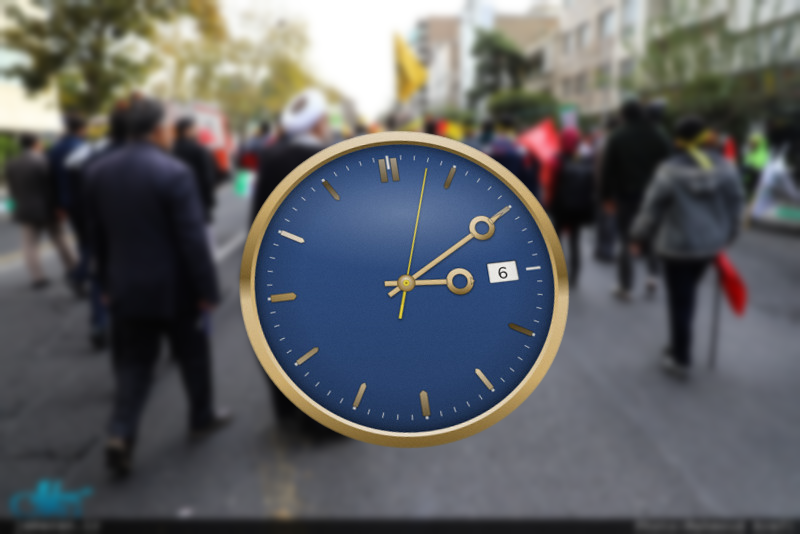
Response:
3h10m03s
